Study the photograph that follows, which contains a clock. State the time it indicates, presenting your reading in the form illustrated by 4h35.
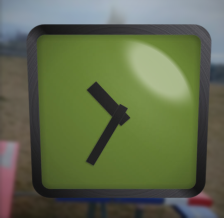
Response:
10h35
